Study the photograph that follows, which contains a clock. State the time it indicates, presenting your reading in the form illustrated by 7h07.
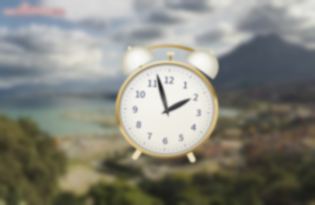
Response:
1h57
